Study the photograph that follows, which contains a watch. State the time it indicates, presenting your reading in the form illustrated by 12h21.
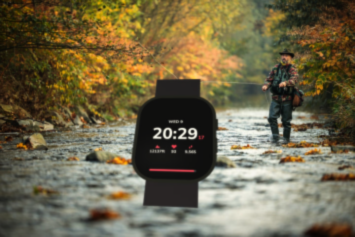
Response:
20h29
